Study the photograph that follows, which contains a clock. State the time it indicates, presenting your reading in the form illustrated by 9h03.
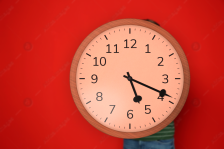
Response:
5h19
